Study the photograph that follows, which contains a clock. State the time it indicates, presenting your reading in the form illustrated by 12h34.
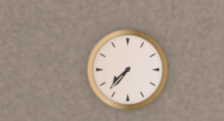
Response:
7h37
